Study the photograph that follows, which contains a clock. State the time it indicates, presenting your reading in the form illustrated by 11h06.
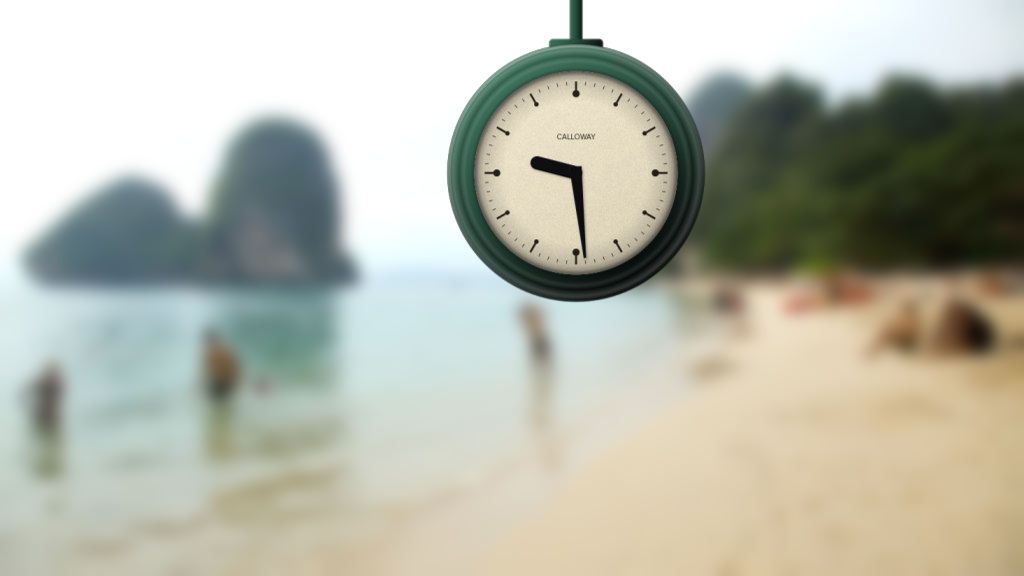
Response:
9h29
